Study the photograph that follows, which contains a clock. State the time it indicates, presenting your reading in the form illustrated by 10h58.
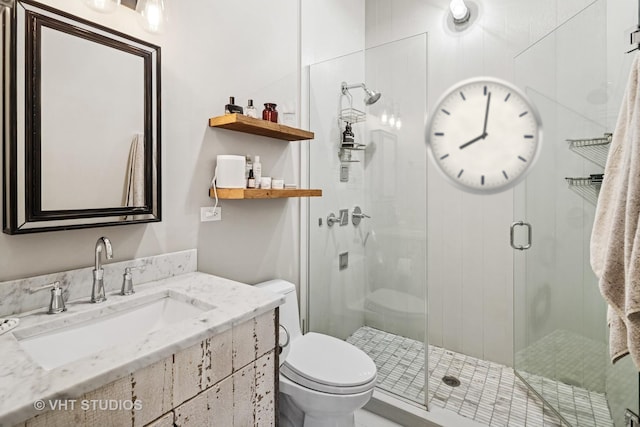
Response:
8h01
